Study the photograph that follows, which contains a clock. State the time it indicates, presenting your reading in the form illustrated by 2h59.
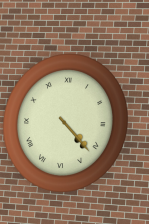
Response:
4h22
